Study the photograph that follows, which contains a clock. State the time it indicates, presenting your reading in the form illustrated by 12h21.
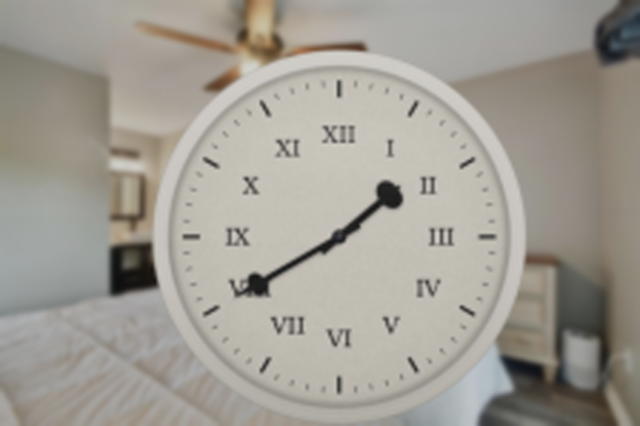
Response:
1h40
